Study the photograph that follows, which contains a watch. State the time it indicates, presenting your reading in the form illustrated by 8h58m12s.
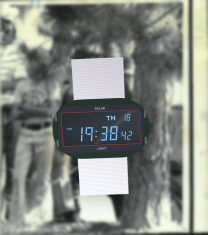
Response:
19h38m42s
